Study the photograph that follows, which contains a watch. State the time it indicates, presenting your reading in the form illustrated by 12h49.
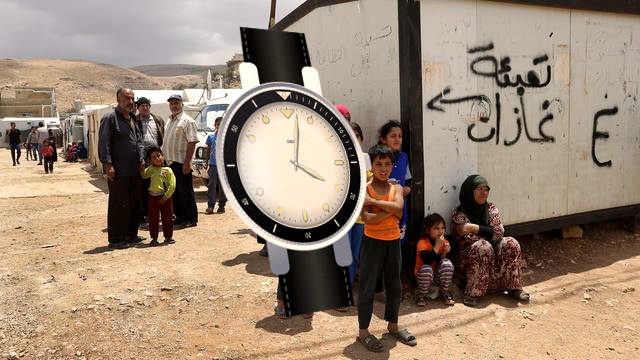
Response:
4h02
